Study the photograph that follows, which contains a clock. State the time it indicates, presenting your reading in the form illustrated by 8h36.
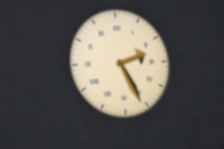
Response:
2h26
